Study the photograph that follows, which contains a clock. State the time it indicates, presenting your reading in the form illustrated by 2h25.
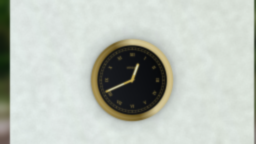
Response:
12h41
